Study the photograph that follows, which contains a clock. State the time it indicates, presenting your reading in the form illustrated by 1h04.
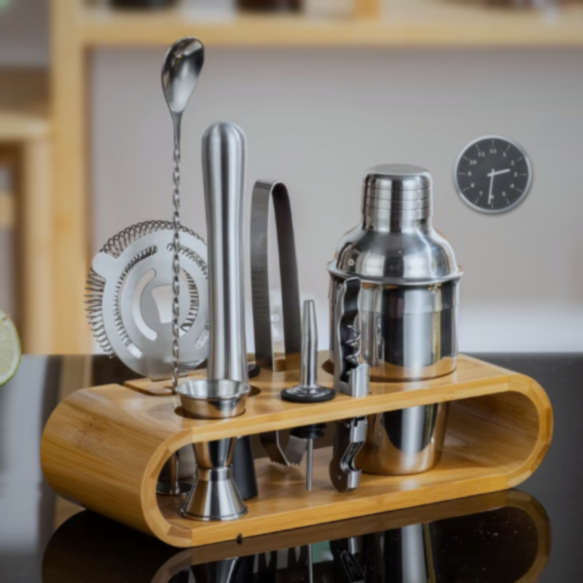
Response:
2h31
